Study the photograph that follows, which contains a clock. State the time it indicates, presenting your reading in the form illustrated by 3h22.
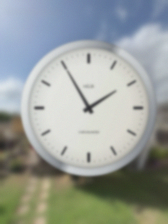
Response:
1h55
